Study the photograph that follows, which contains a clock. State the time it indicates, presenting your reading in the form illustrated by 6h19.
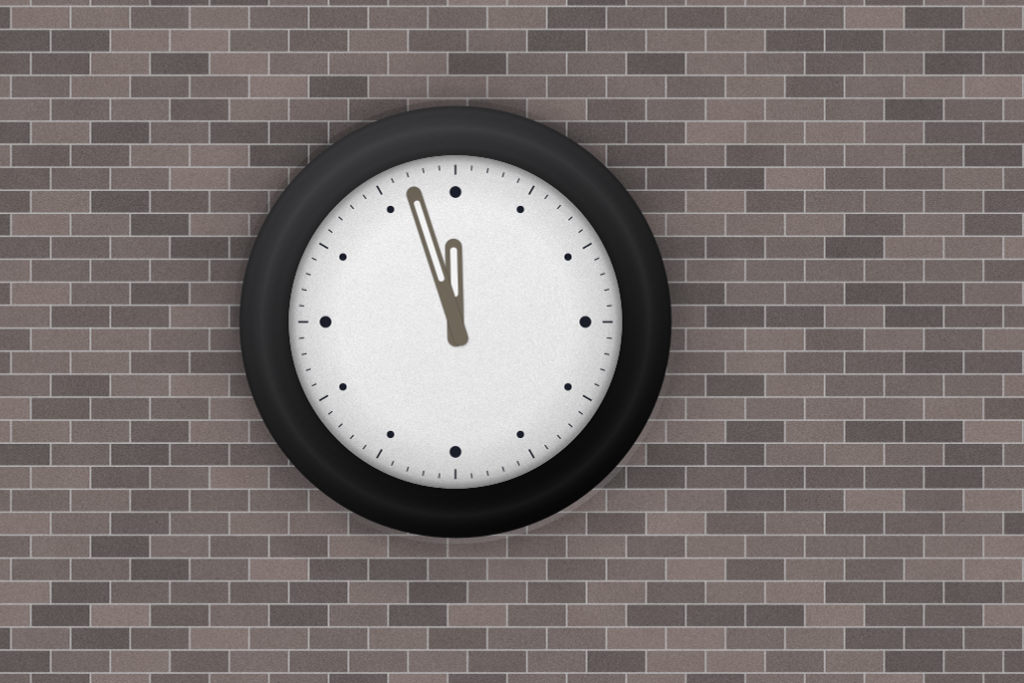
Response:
11h57
